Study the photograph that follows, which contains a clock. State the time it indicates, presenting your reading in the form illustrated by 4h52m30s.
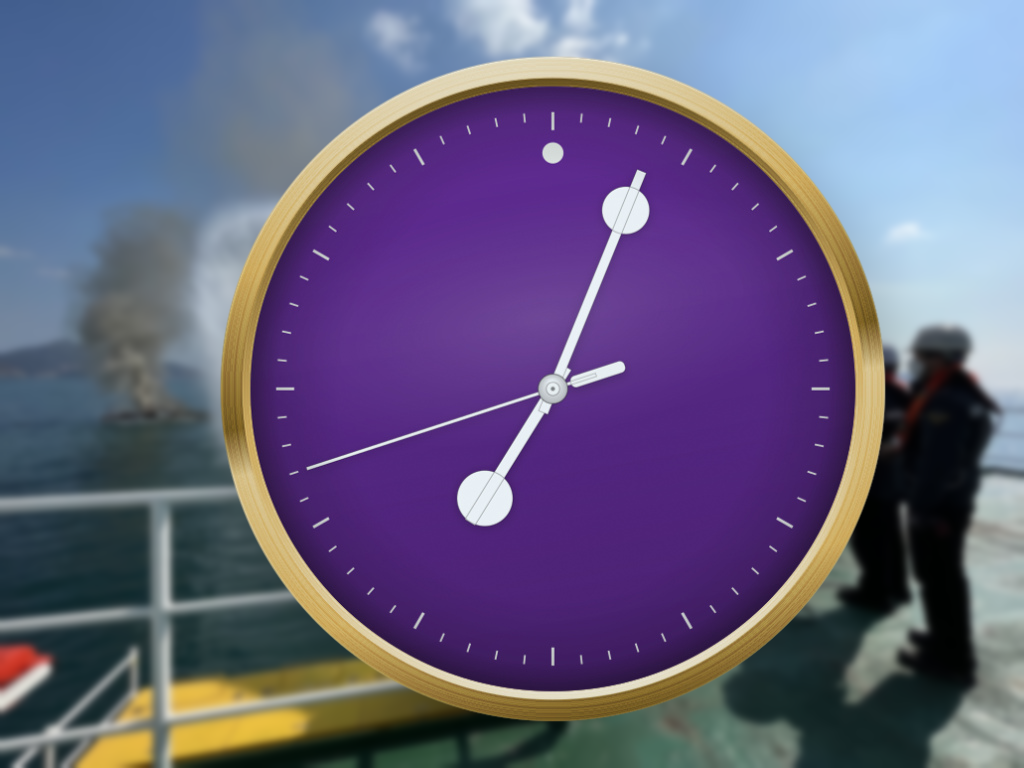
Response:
7h03m42s
